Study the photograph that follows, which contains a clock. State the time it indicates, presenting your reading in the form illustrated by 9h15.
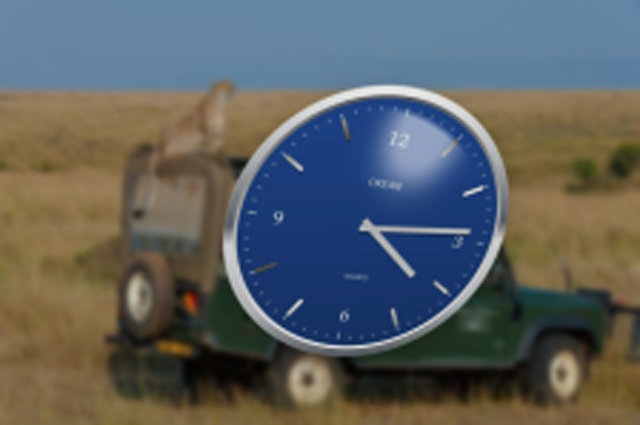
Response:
4h14
